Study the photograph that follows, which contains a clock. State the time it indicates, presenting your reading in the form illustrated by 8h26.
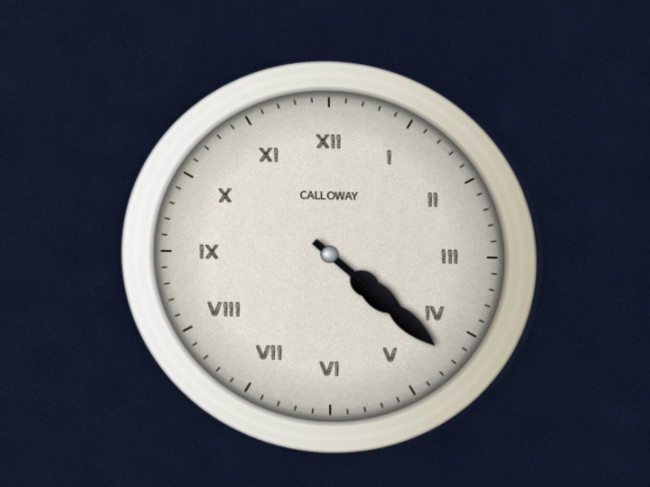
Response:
4h22
